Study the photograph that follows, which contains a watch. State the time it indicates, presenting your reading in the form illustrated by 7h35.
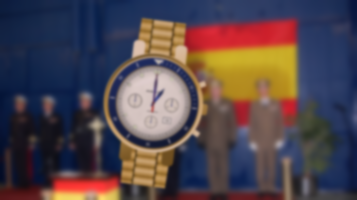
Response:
1h00
